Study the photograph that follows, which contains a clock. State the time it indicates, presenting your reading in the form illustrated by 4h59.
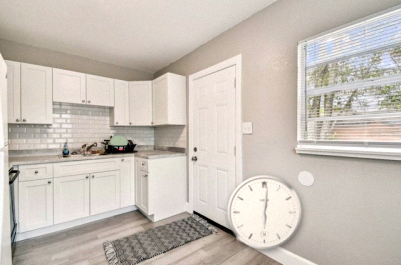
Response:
6h01
